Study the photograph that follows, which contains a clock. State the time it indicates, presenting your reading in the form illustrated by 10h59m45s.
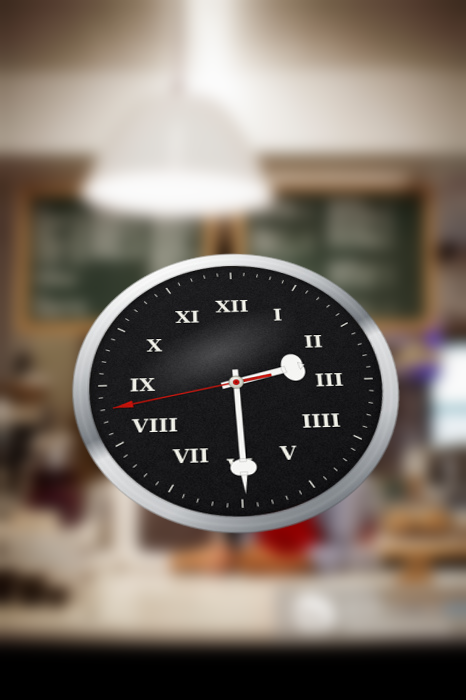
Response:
2h29m43s
